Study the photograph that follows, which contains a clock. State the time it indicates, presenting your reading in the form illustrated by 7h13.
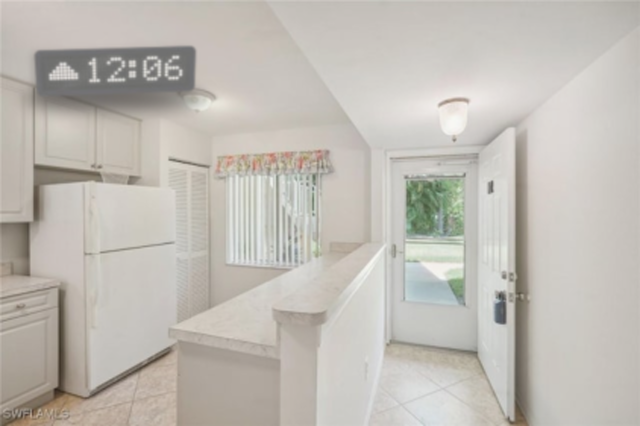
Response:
12h06
